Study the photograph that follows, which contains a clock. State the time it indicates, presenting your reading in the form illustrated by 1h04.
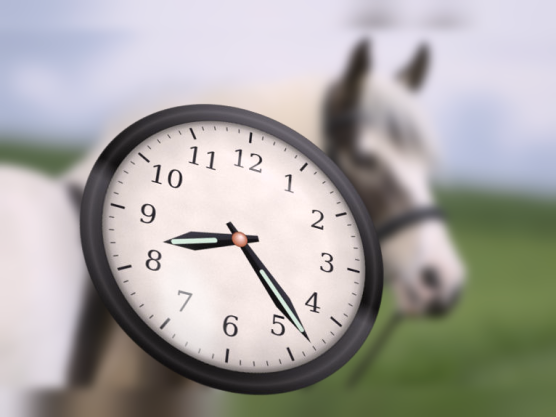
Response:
8h23
